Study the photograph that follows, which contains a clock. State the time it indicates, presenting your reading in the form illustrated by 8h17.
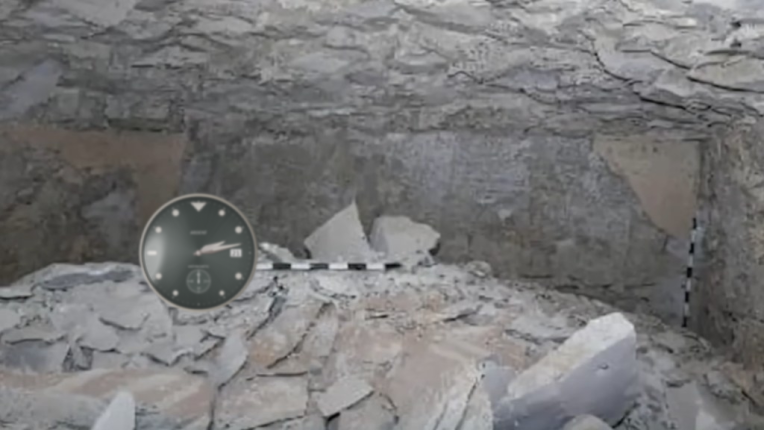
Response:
2h13
